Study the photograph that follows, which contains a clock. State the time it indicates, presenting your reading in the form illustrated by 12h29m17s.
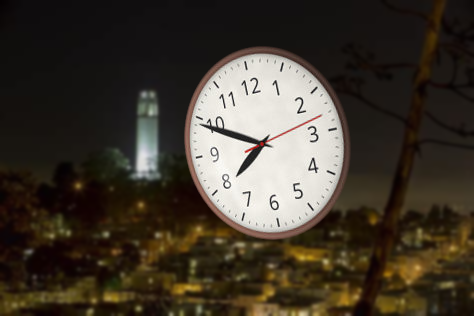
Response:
7h49m13s
